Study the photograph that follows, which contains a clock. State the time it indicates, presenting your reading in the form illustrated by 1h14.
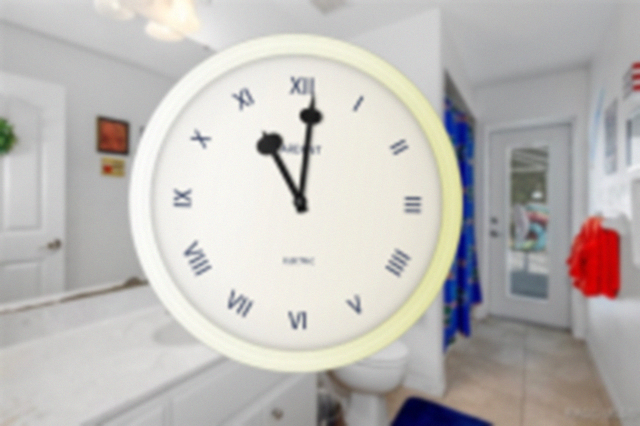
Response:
11h01
